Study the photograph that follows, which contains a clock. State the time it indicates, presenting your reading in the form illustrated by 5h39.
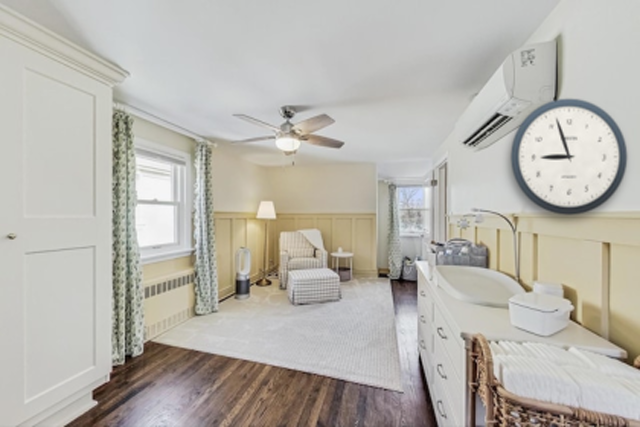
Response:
8h57
